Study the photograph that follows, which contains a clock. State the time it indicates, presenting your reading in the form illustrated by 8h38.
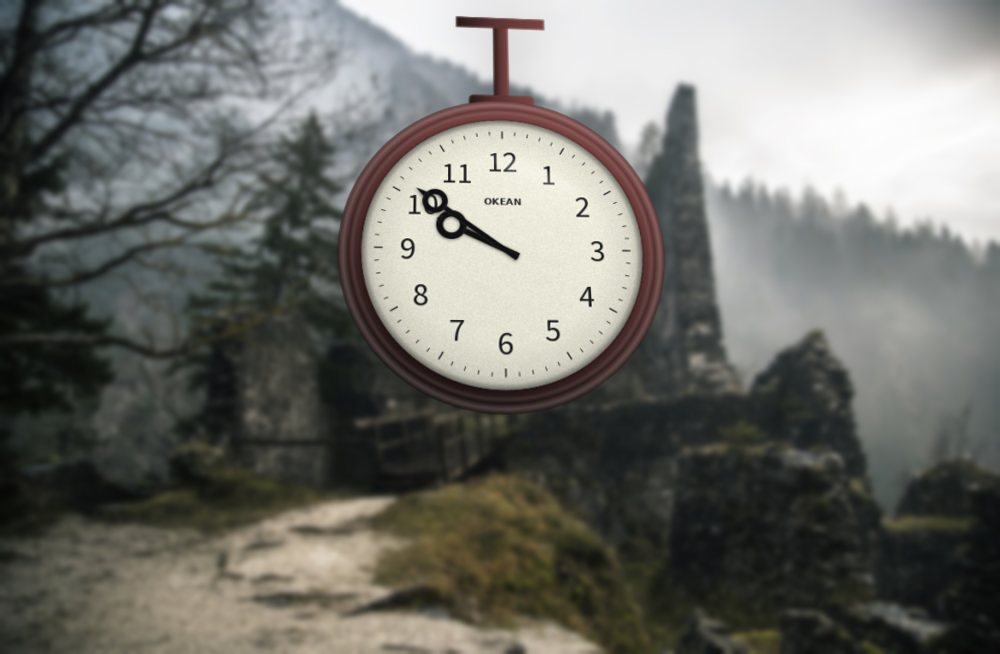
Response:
9h51
